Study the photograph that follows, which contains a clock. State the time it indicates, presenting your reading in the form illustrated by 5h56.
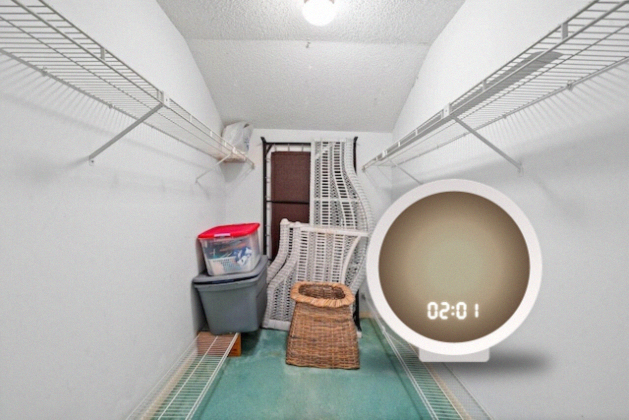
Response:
2h01
